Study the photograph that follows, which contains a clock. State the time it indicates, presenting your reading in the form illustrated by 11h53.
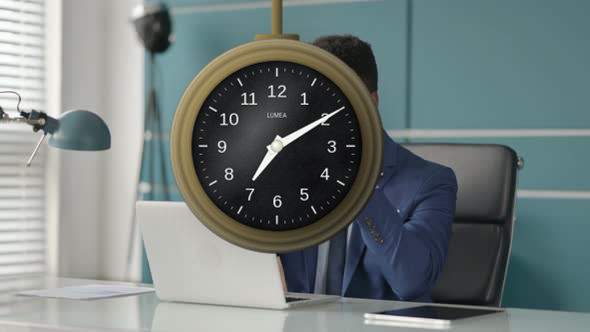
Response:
7h10
